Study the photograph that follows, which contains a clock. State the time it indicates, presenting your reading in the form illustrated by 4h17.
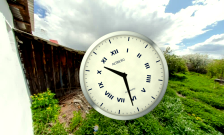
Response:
10h31
